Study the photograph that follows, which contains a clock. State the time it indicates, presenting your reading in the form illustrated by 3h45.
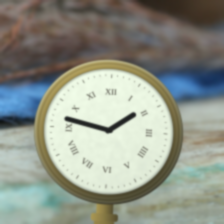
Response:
1h47
